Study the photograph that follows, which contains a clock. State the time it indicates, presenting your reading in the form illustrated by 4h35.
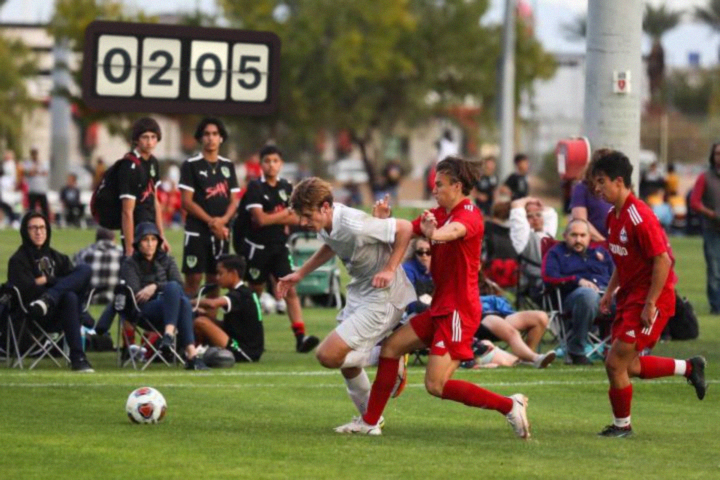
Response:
2h05
